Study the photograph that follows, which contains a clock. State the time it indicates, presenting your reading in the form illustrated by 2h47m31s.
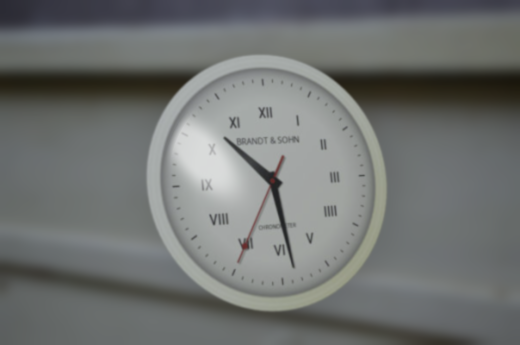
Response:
10h28m35s
